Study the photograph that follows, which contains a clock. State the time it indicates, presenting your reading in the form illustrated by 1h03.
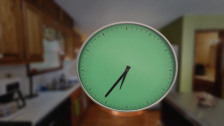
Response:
6h36
